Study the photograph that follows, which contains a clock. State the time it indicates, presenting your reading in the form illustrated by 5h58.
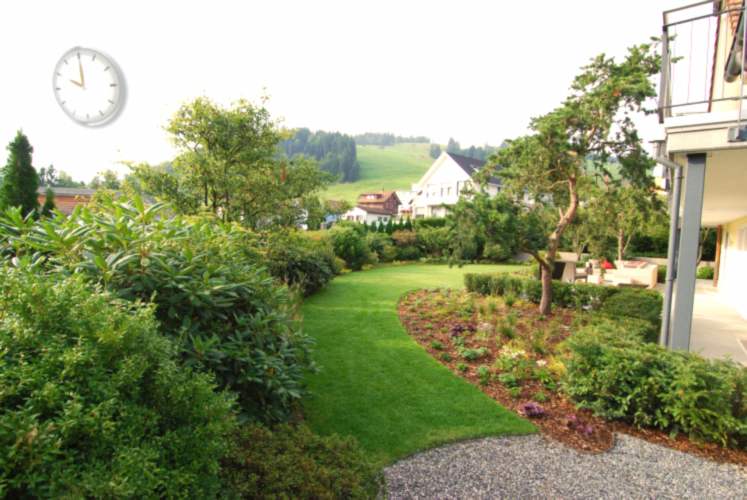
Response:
10h00
